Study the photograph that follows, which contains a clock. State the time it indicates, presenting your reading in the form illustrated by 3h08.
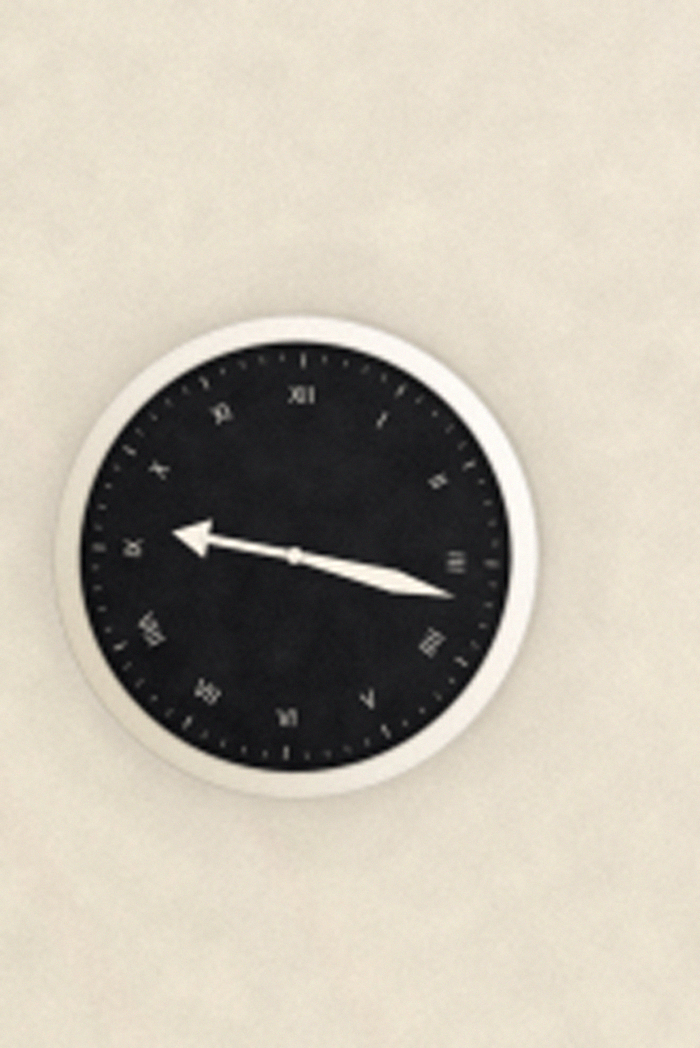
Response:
9h17
